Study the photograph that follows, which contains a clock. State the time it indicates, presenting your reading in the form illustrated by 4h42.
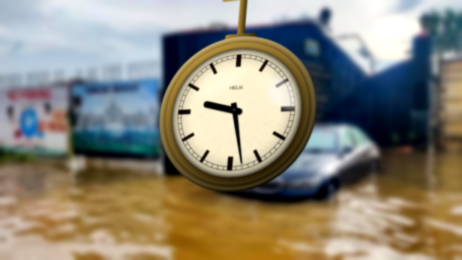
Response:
9h28
